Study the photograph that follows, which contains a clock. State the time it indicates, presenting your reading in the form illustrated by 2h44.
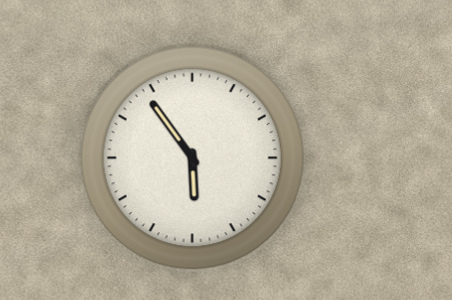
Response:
5h54
